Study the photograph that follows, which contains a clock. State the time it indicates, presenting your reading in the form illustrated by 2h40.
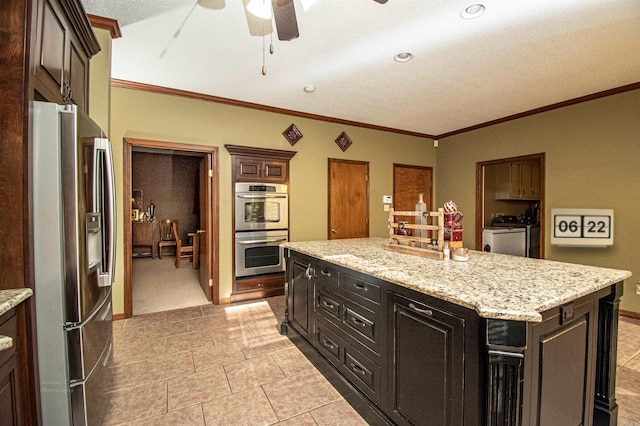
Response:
6h22
